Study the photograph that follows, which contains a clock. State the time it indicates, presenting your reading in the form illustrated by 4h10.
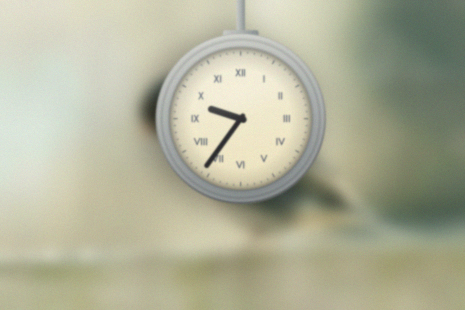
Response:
9h36
